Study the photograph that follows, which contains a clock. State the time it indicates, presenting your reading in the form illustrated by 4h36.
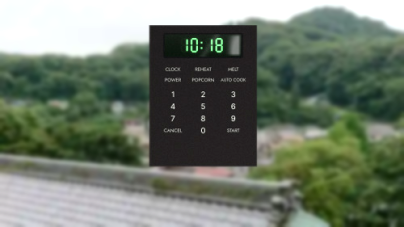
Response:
10h18
